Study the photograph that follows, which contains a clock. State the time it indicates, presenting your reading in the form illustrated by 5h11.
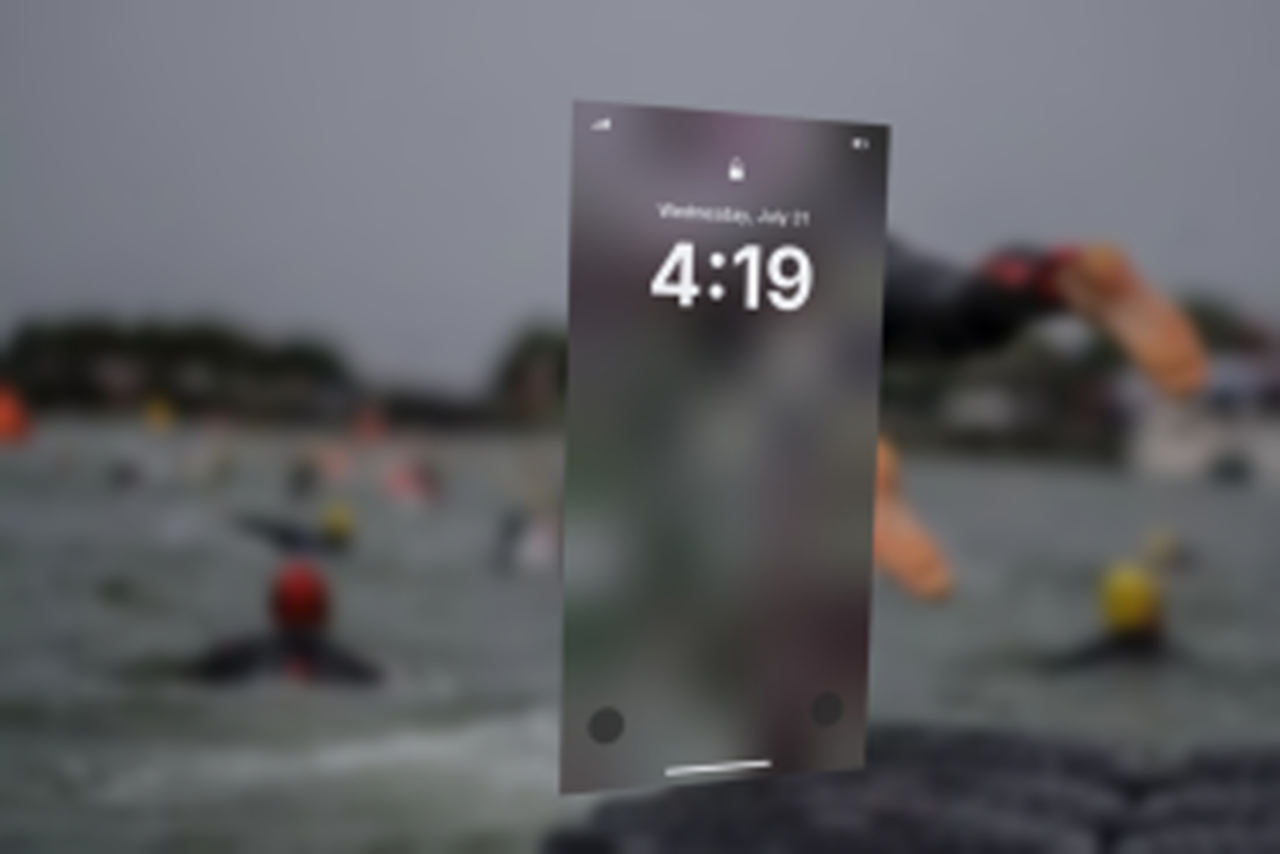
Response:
4h19
